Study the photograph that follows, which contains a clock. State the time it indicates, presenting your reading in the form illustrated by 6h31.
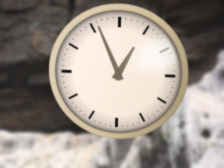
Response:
12h56
